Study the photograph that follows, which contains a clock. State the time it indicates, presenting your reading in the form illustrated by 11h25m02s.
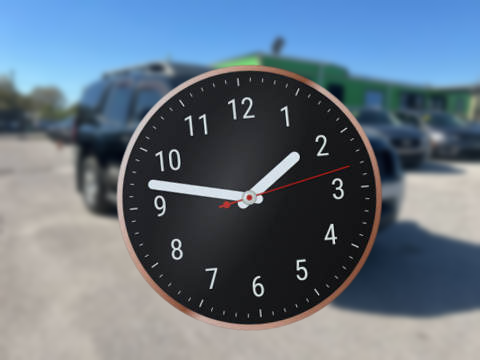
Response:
1h47m13s
